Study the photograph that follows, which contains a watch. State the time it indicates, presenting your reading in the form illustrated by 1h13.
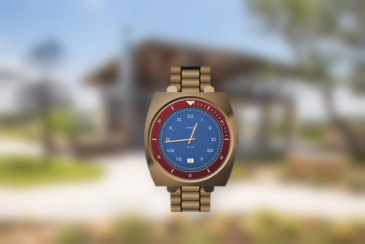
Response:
12h44
